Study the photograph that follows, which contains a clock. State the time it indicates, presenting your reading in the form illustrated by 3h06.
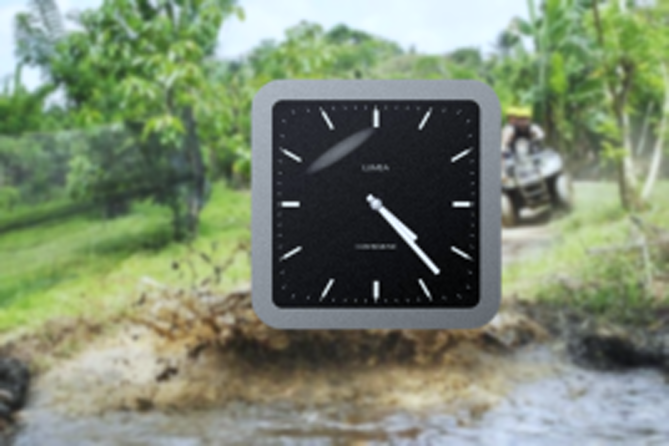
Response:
4h23
